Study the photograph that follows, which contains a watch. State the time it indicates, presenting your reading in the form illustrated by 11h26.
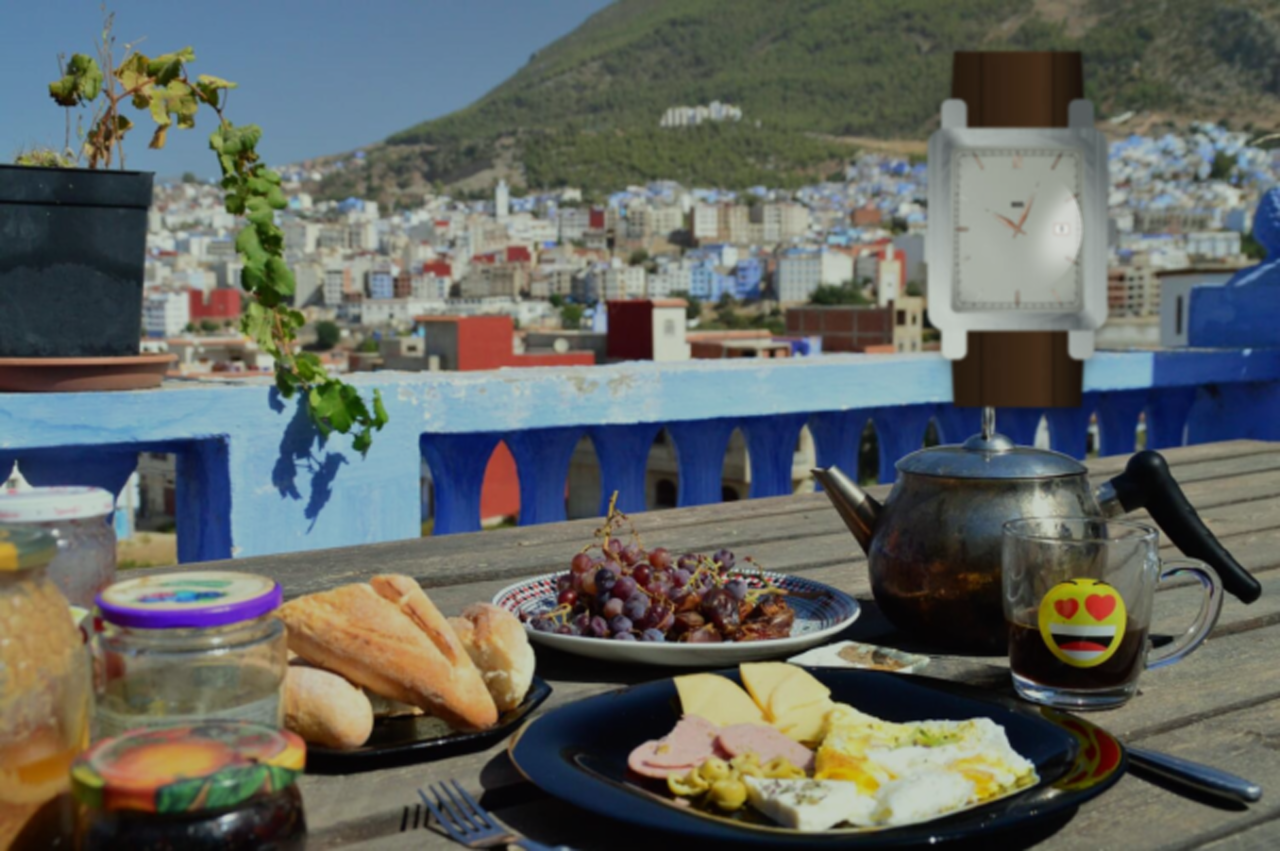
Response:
10h04
